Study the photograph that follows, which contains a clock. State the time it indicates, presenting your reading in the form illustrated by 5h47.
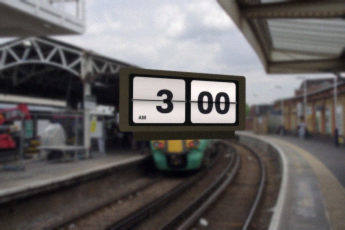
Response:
3h00
